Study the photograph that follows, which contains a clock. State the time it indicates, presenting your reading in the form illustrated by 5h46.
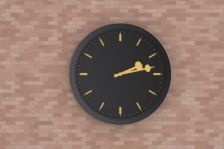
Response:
2h13
